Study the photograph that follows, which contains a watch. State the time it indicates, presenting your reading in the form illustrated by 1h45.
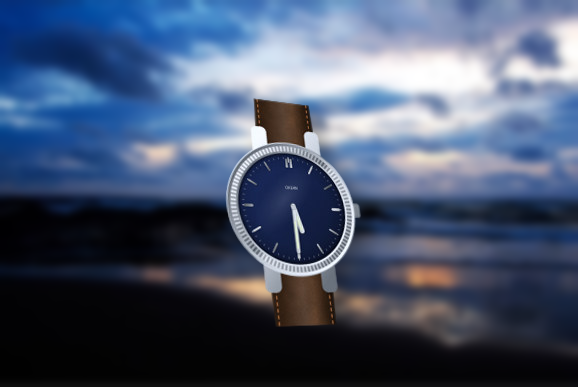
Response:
5h30
